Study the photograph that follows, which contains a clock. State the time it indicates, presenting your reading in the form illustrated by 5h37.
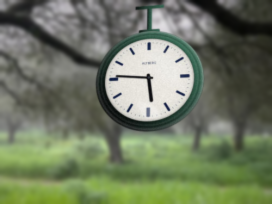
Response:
5h46
